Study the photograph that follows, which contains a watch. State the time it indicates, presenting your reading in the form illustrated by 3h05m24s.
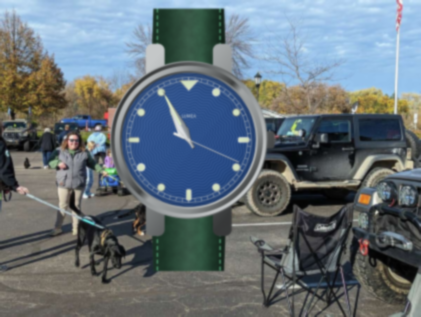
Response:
10h55m19s
